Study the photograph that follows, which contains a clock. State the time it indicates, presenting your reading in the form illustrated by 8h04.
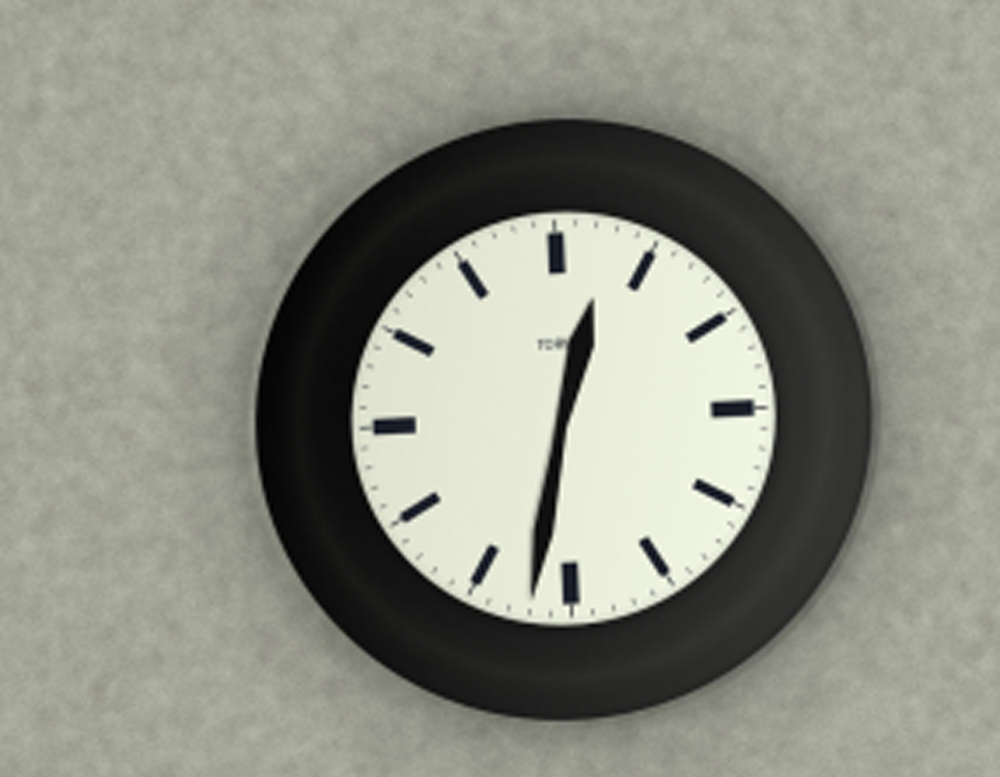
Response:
12h32
